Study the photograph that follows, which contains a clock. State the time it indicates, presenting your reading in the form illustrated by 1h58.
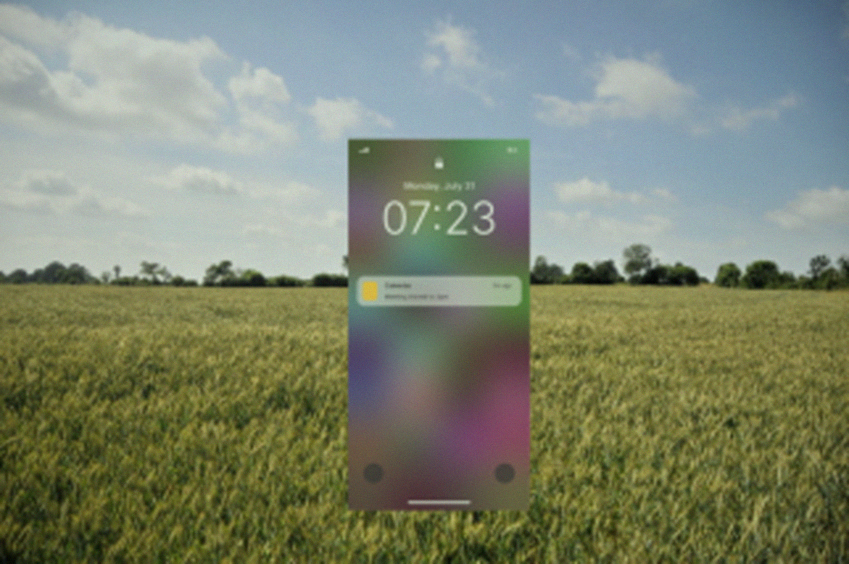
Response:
7h23
